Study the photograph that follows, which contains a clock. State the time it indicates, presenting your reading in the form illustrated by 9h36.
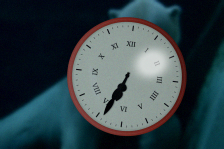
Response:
6h34
